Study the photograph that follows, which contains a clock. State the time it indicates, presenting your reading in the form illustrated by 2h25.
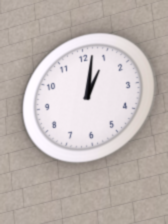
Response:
1h02
